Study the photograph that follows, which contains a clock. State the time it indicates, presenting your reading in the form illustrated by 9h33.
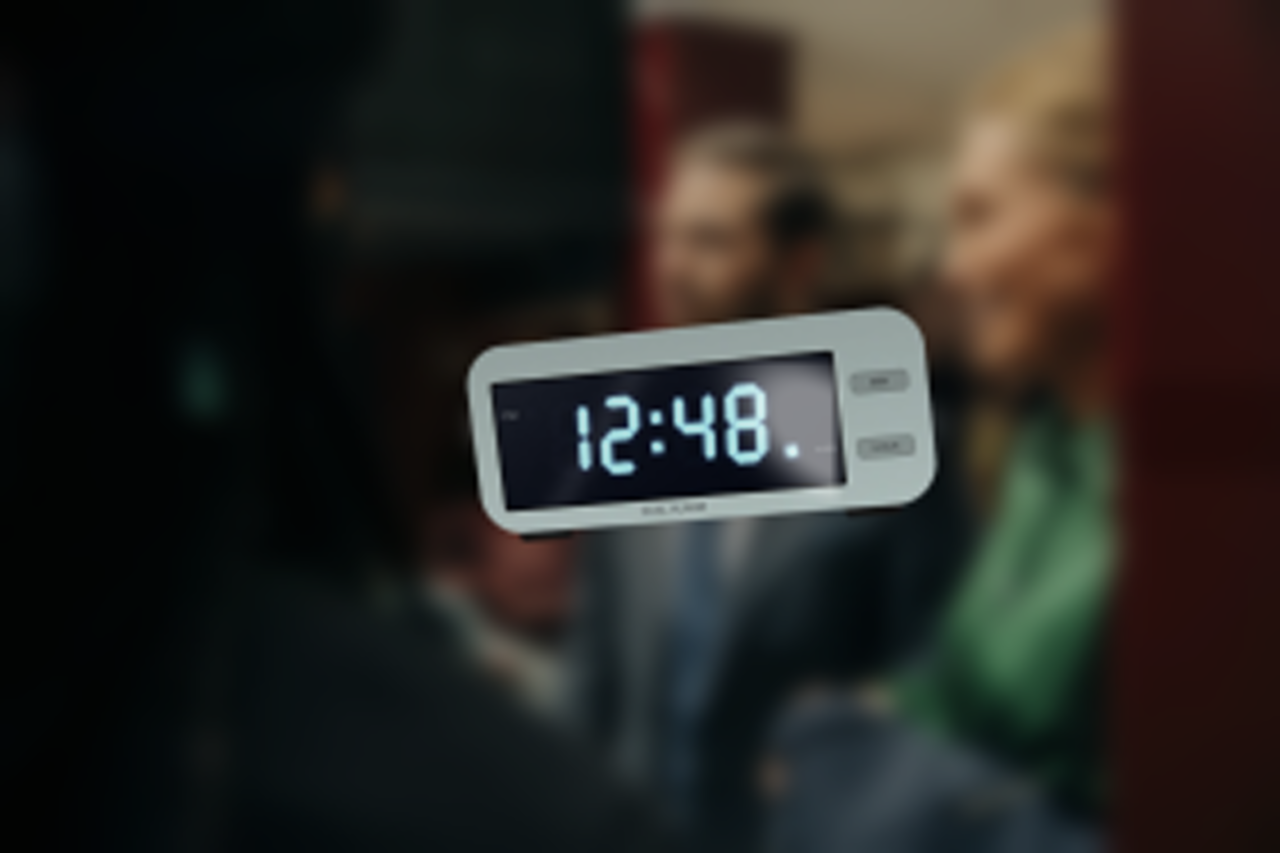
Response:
12h48
